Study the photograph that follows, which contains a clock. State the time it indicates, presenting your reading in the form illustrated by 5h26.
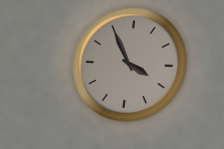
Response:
3h55
